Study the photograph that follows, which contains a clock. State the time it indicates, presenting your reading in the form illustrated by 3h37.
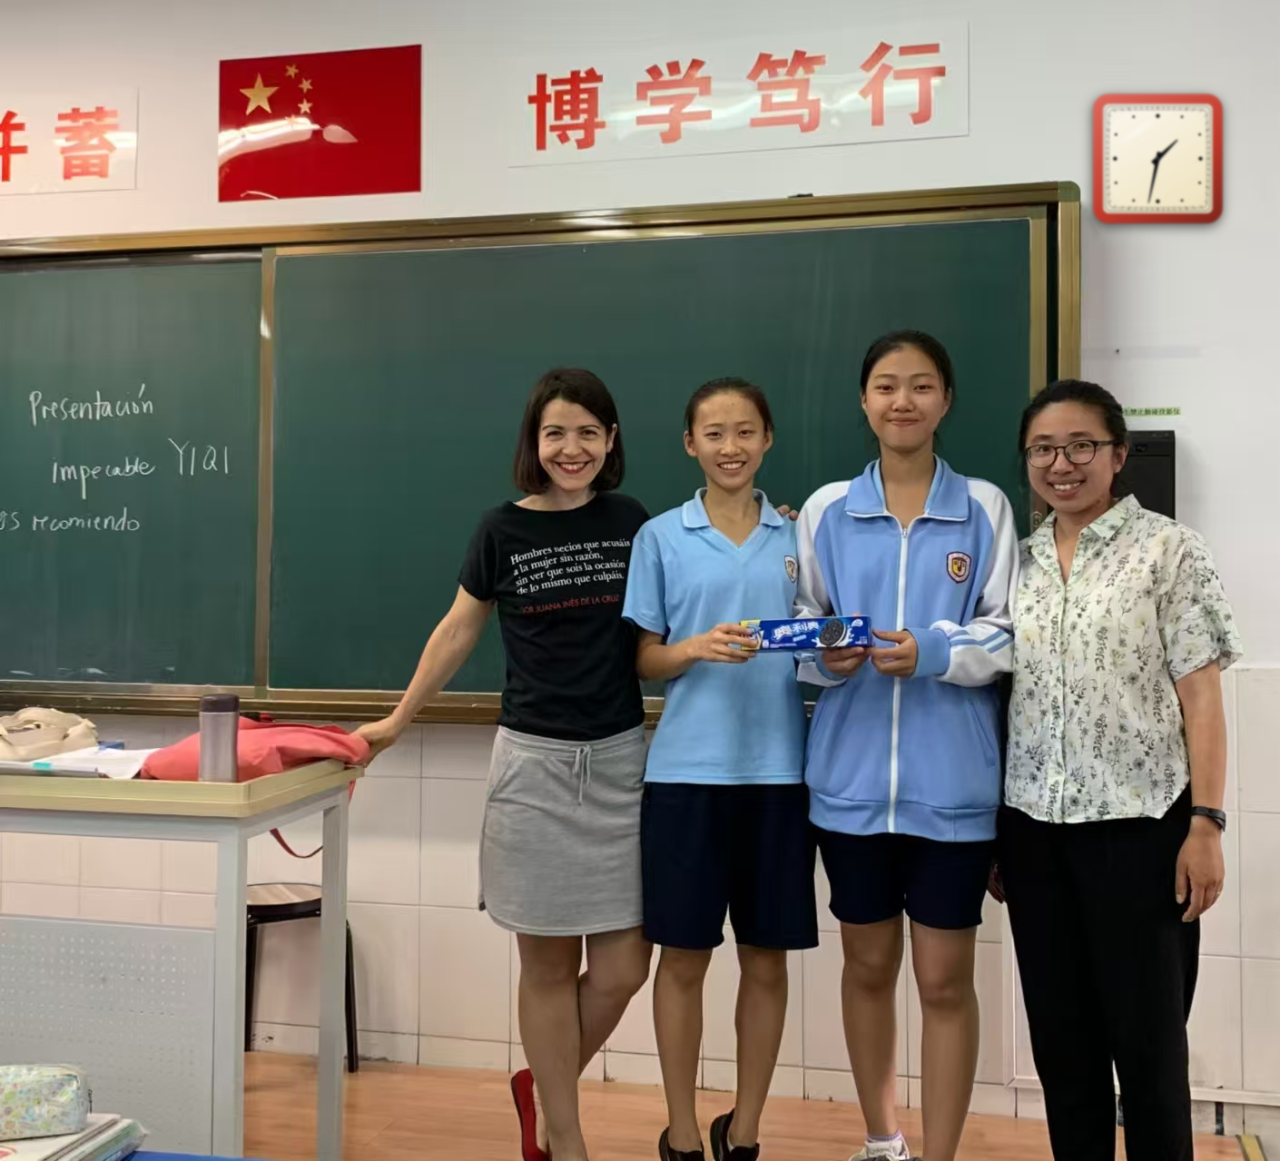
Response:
1h32
